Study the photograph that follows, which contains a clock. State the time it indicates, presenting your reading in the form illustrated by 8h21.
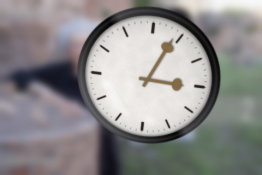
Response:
3h04
